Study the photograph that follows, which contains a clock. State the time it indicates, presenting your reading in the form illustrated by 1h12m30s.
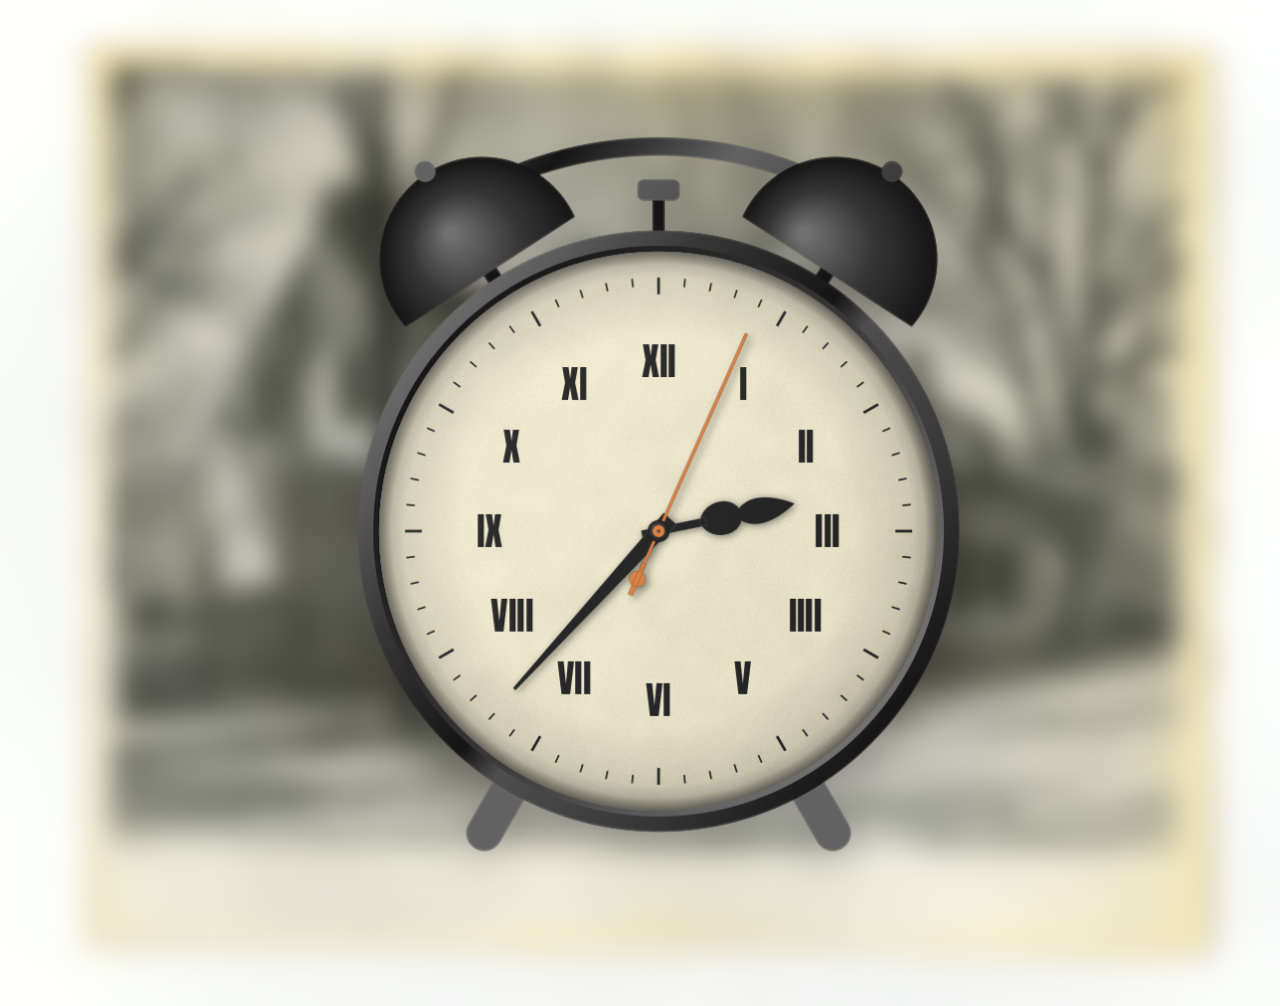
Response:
2h37m04s
